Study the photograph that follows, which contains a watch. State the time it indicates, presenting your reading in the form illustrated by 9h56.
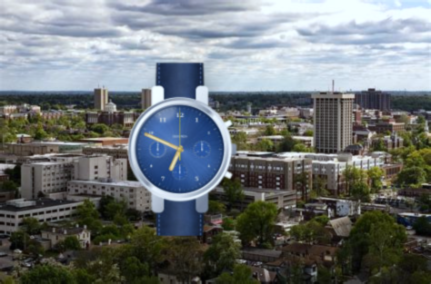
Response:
6h49
